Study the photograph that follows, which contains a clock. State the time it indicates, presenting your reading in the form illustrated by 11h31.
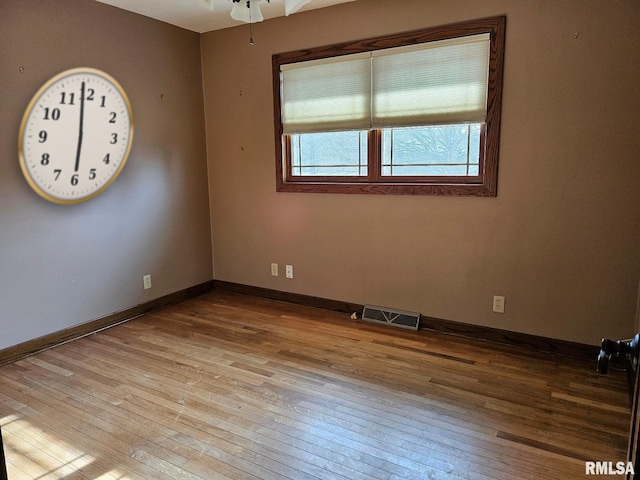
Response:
5h59
